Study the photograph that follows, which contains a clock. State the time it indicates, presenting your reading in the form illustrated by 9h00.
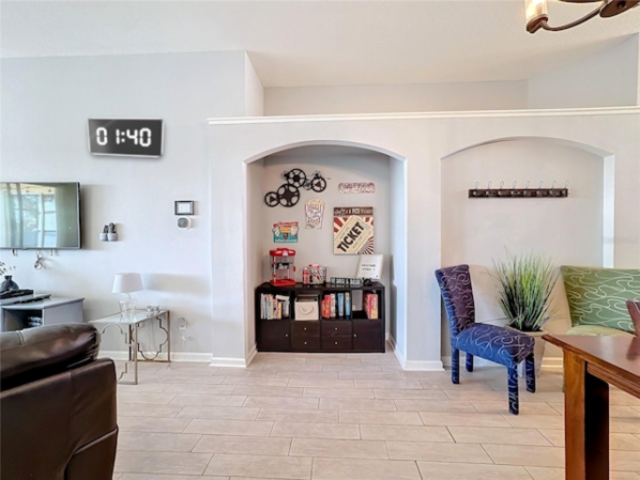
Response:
1h40
